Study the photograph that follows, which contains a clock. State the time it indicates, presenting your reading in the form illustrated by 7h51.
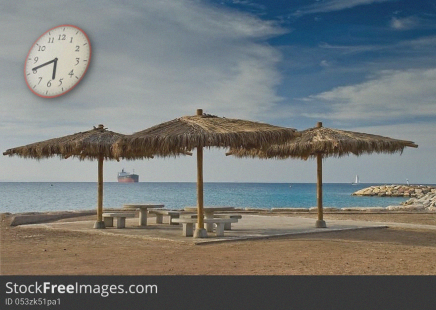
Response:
5h41
